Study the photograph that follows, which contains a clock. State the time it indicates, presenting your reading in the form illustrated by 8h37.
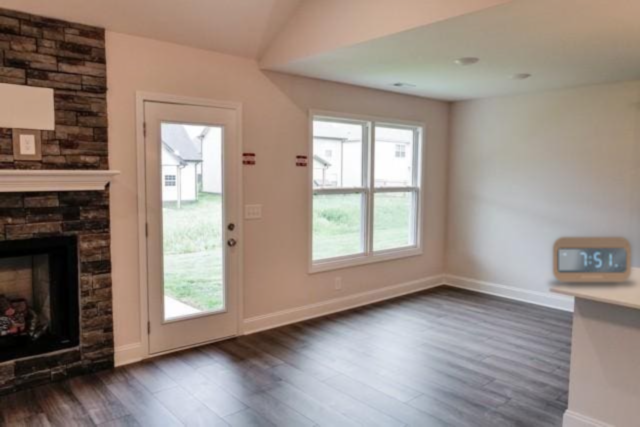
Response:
7h51
